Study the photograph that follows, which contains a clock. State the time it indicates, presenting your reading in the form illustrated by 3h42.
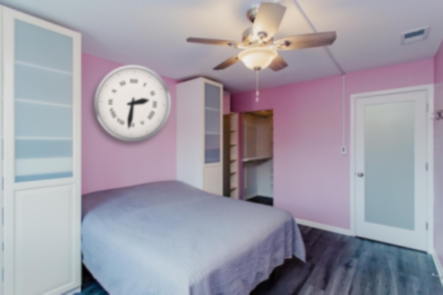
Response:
2h31
